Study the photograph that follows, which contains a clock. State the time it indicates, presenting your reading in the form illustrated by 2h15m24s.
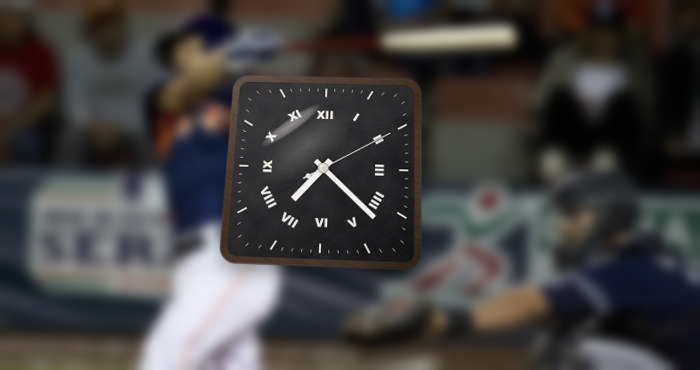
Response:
7h22m10s
